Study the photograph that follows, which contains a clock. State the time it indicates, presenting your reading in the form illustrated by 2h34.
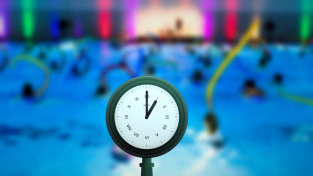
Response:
1h00
